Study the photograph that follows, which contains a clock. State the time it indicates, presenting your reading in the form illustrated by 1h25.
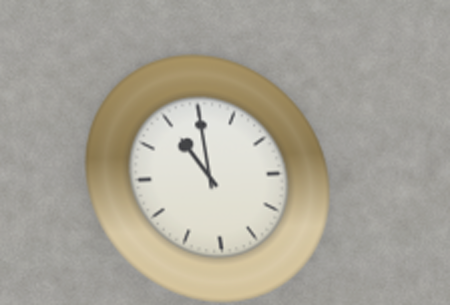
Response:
11h00
